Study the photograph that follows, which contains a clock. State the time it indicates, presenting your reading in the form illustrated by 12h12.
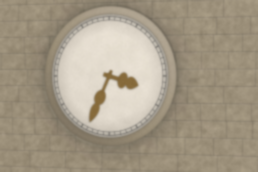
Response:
3h34
